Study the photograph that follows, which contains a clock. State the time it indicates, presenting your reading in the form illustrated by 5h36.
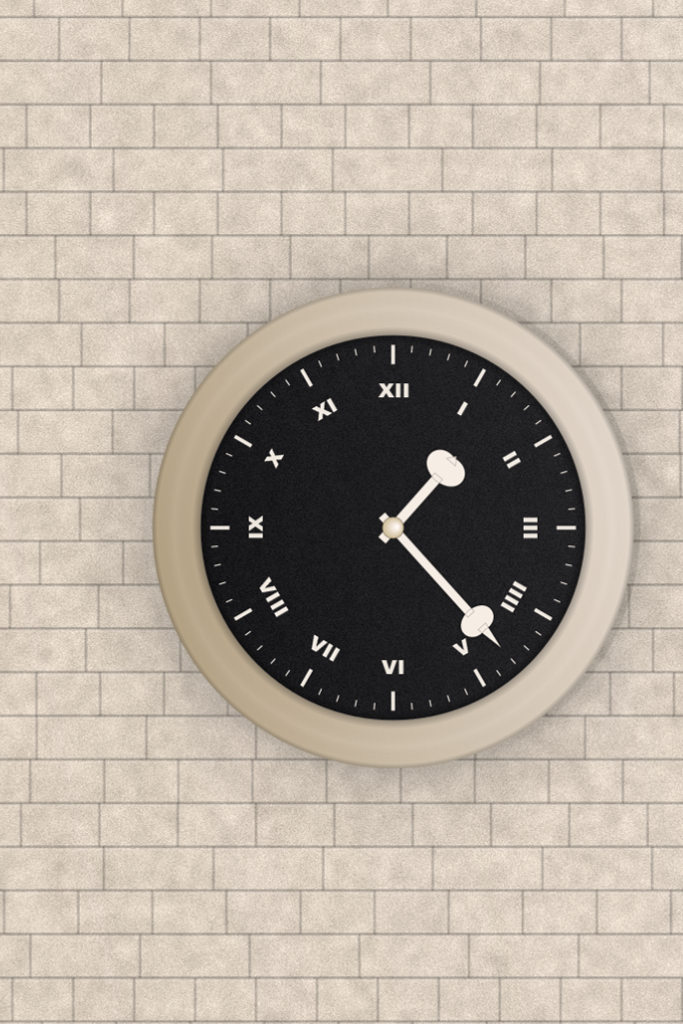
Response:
1h23
